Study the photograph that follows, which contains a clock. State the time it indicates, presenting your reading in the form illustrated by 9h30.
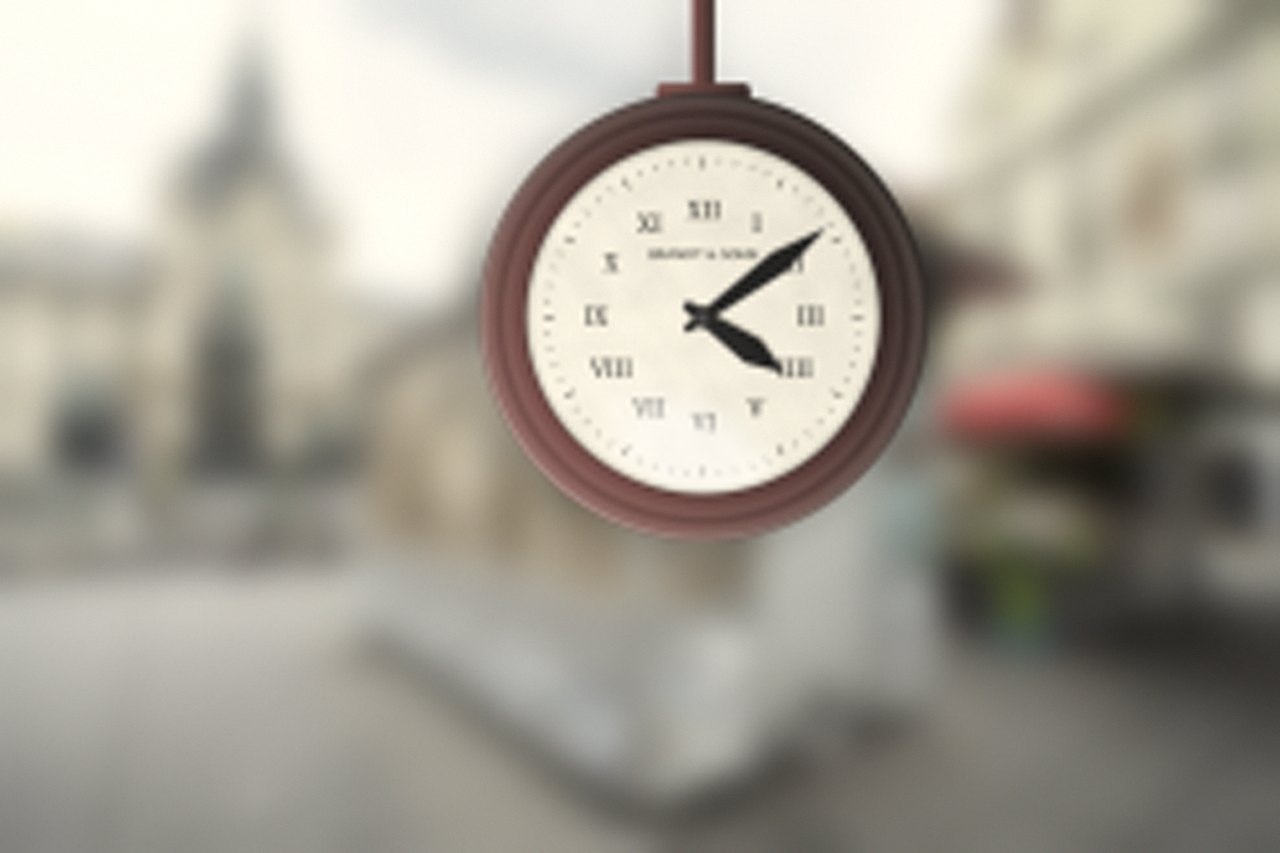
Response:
4h09
